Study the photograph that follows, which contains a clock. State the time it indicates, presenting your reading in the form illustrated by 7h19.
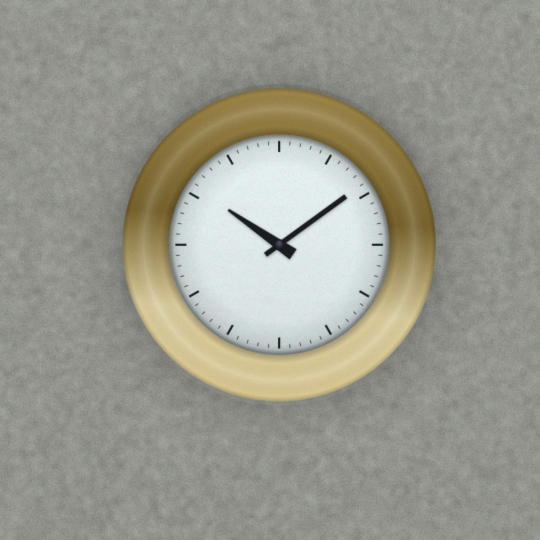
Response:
10h09
